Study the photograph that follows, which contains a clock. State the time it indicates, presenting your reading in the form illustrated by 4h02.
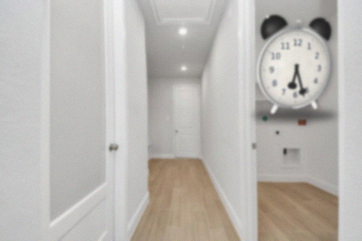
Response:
6h27
